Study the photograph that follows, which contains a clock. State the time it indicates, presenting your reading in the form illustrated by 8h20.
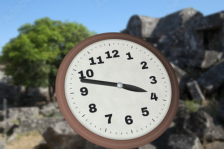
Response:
3h48
